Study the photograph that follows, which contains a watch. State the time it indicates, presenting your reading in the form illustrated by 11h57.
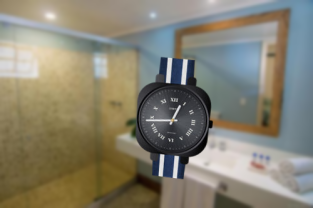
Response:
12h44
